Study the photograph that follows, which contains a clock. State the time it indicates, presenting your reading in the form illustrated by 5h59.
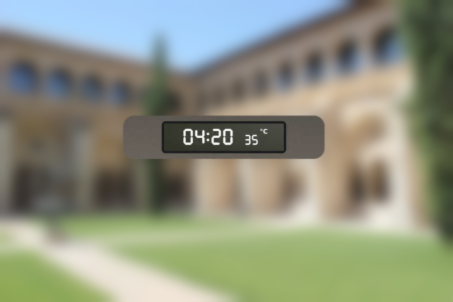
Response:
4h20
